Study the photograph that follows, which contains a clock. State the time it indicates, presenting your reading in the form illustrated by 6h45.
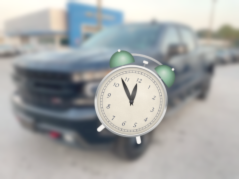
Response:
11h53
